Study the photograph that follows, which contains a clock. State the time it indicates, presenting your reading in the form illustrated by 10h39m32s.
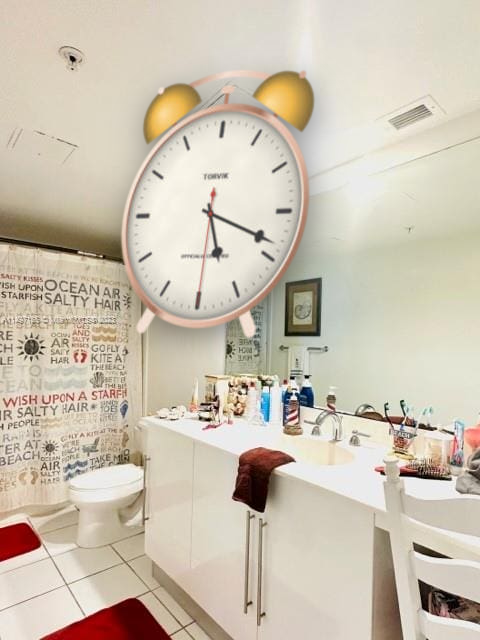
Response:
5h18m30s
